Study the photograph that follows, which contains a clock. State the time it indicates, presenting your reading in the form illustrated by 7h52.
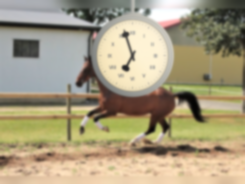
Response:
6h57
